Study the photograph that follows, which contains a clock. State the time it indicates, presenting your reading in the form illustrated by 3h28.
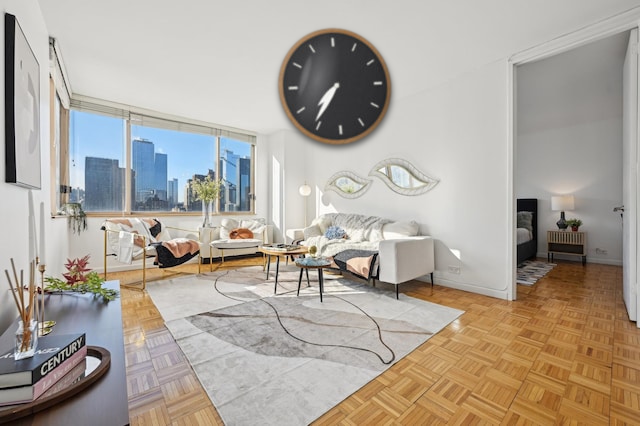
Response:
7h36
